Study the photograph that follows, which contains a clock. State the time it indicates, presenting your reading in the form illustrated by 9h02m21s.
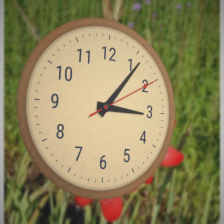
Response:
3h06m10s
